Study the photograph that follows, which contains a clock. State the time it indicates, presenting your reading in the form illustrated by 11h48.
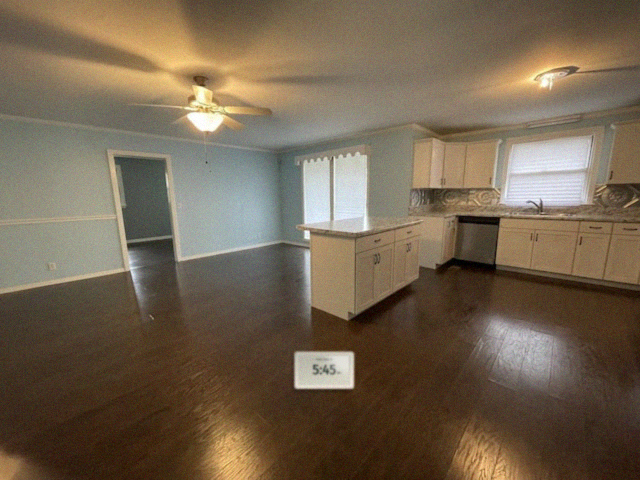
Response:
5h45
